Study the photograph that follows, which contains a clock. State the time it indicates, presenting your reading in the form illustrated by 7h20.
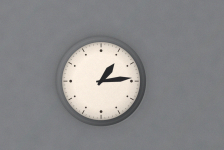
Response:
1h14
